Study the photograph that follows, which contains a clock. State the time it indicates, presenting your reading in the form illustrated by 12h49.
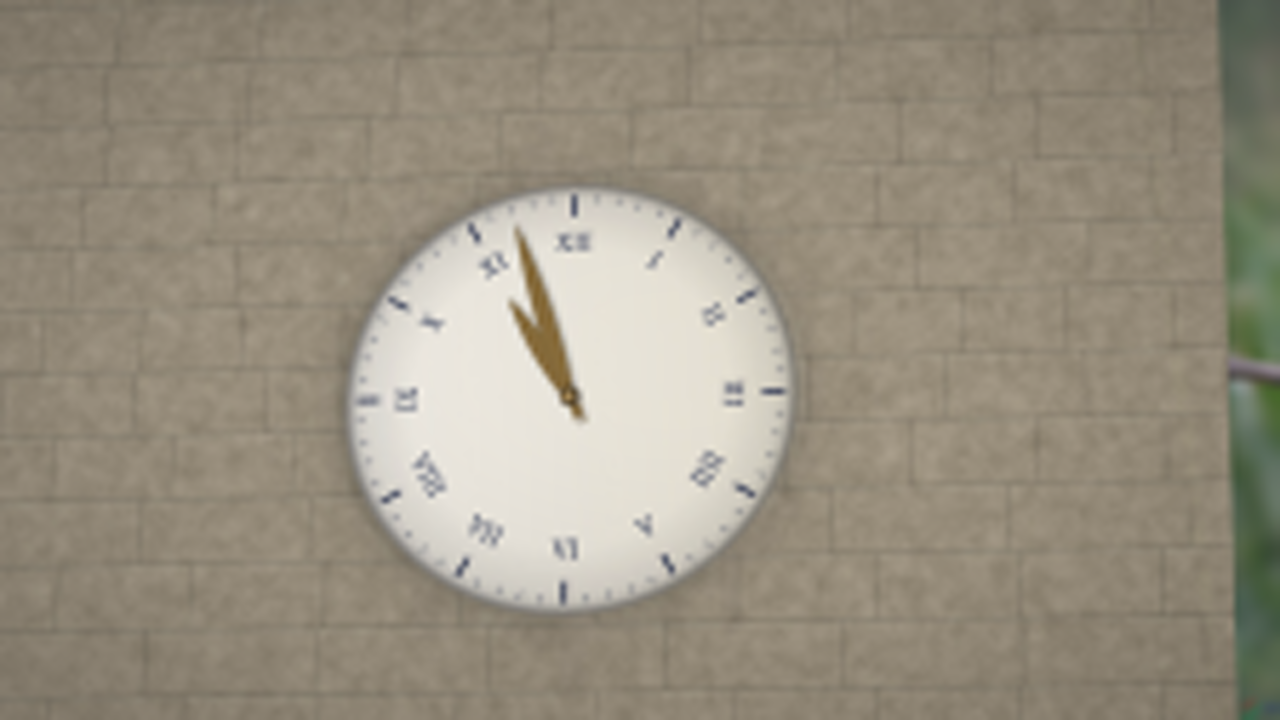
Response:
10h57
